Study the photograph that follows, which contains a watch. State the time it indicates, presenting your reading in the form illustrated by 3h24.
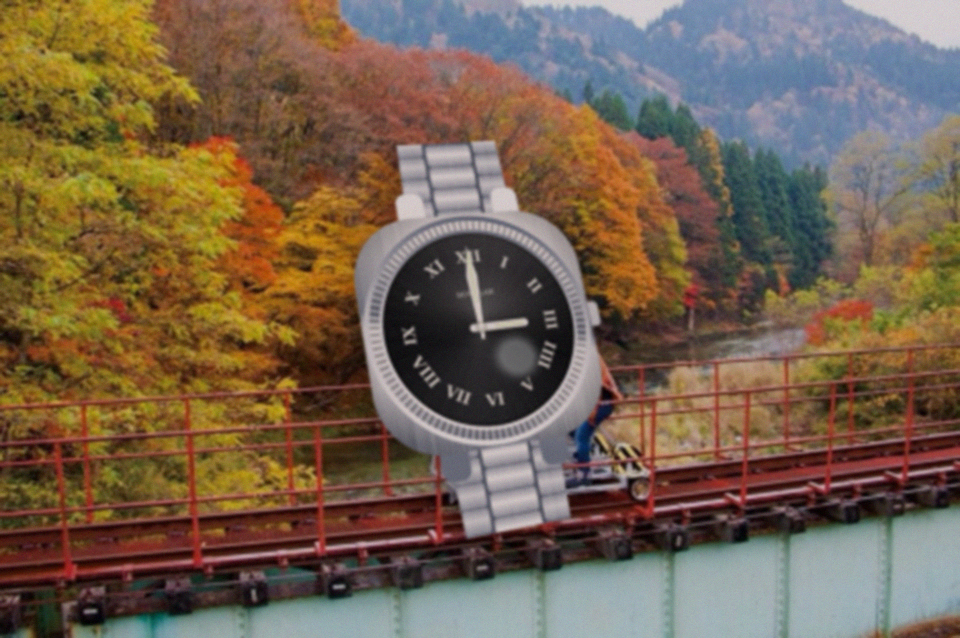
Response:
3h00
